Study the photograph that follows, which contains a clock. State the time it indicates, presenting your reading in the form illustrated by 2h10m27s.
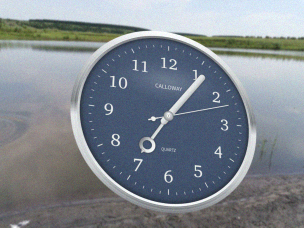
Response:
7h06m12s
